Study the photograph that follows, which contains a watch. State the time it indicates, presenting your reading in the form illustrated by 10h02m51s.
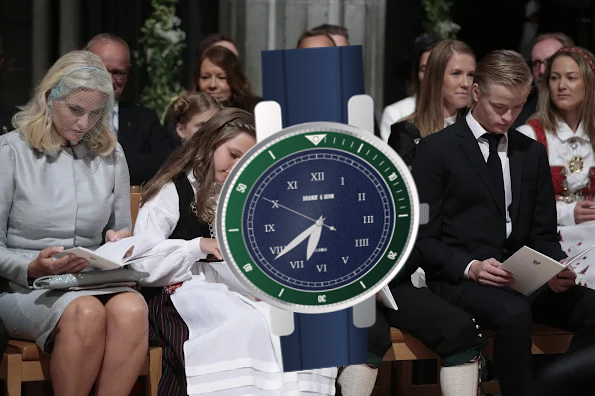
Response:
6h38m50s
